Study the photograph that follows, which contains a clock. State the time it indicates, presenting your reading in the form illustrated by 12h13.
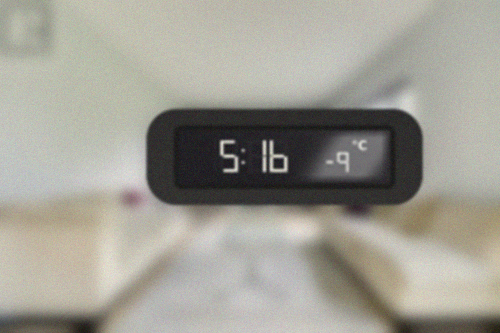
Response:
5h16
